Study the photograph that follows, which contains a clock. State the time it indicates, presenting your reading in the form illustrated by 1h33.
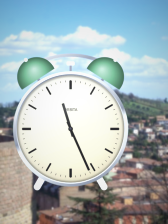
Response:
11h26
